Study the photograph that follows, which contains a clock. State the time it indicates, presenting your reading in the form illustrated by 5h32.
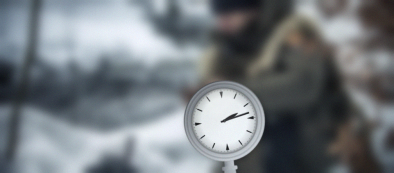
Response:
2h13
